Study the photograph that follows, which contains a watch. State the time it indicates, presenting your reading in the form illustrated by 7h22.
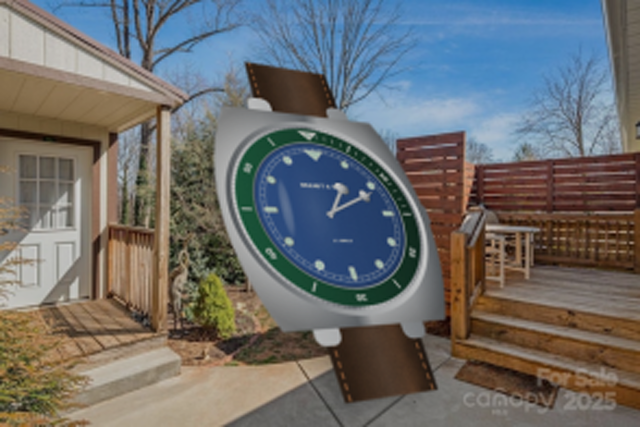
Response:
1h11
